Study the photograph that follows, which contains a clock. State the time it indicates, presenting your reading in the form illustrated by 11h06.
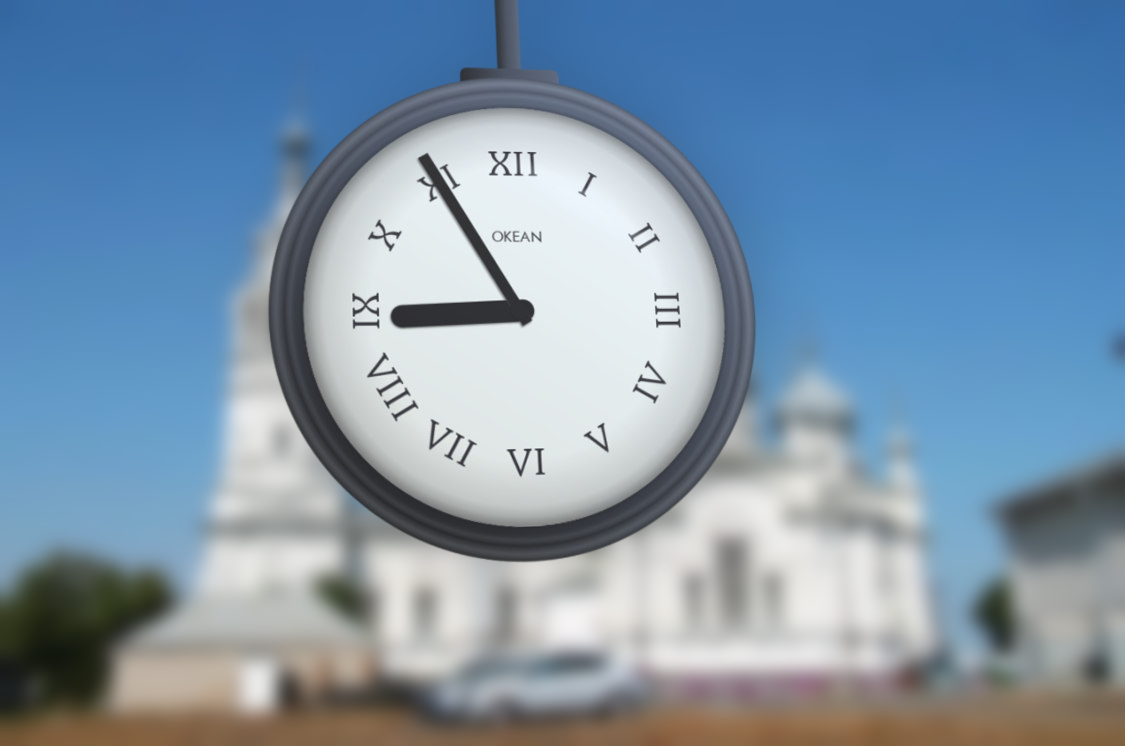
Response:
8h55
